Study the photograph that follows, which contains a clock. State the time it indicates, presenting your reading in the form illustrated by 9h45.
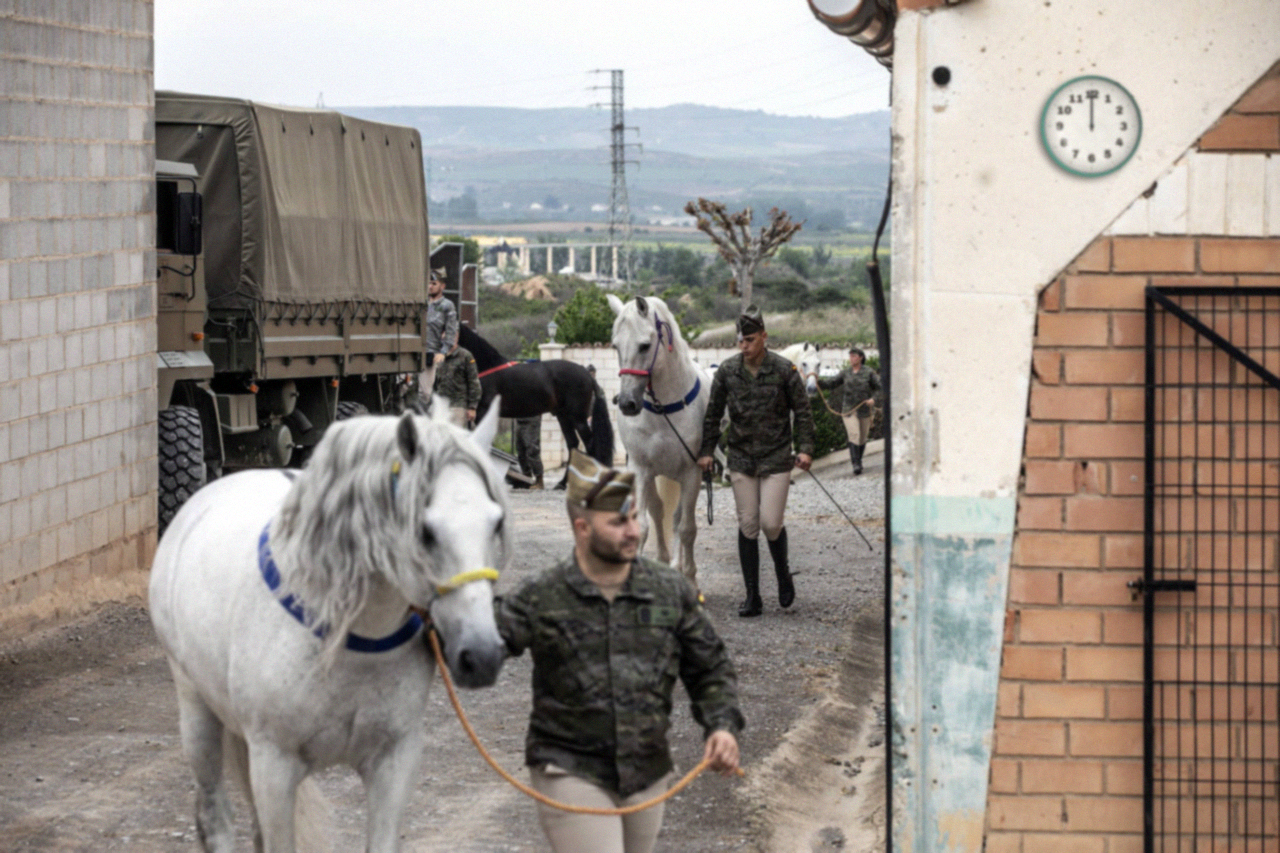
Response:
12h00
